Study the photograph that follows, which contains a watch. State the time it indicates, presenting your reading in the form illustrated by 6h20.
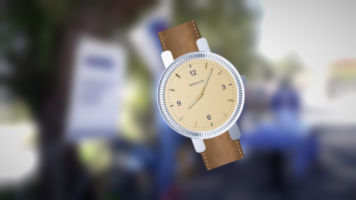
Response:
8h07
